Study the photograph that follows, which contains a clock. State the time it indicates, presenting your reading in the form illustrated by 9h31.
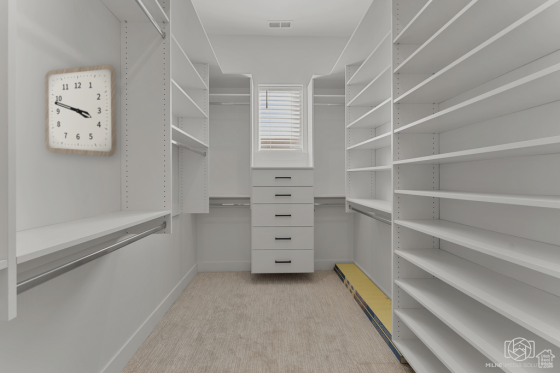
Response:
3h48
